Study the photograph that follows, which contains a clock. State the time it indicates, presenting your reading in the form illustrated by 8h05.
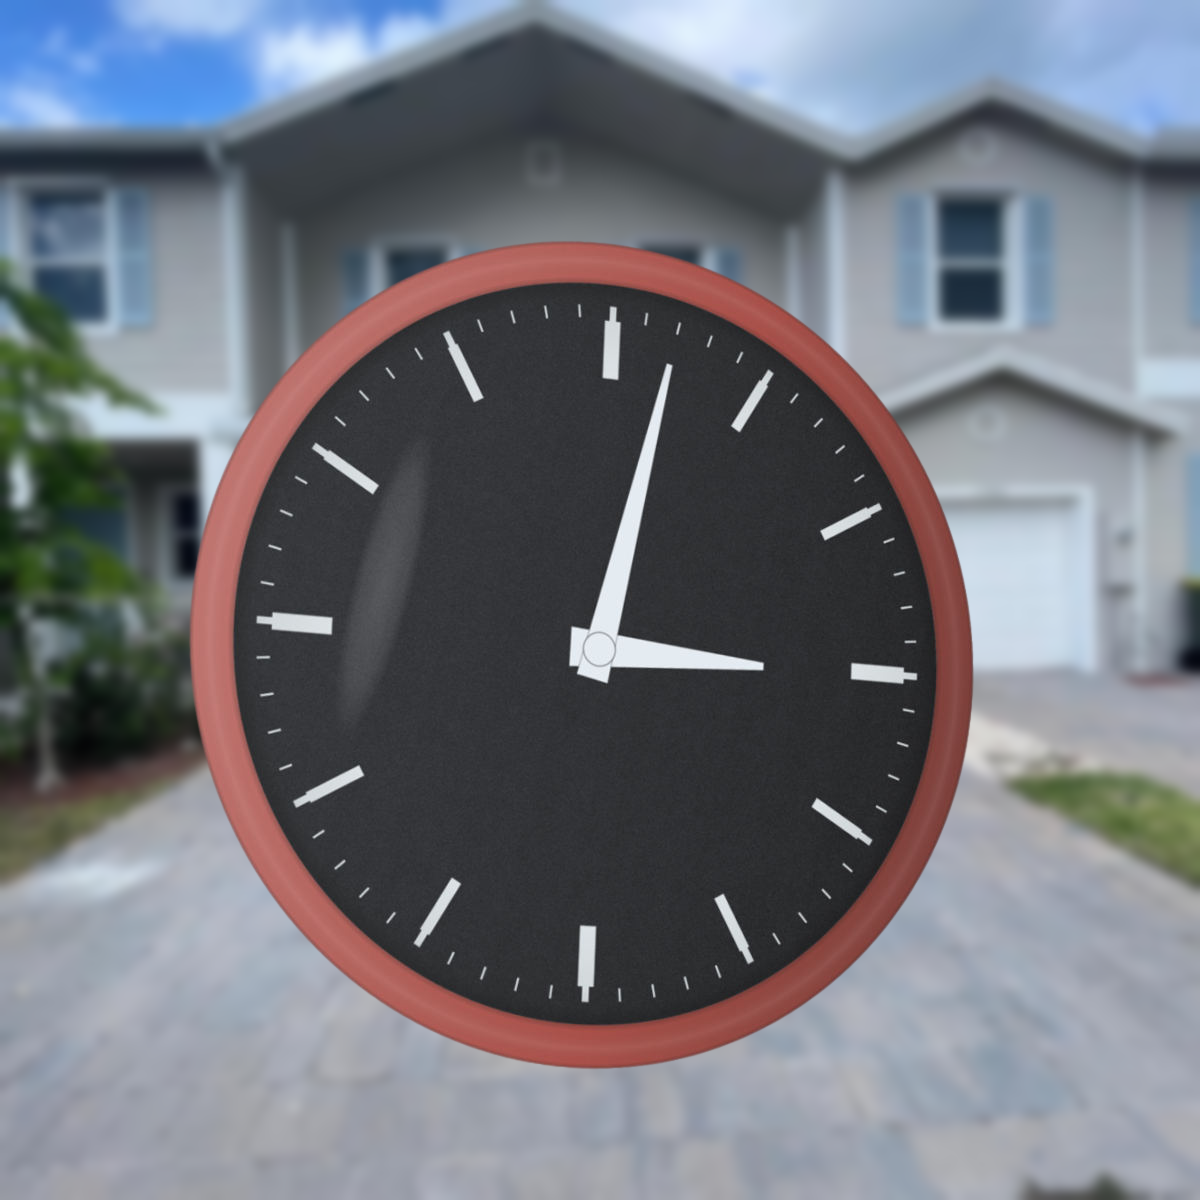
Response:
3h02
